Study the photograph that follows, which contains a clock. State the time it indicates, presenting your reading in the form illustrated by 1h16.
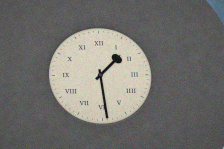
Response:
1h29
